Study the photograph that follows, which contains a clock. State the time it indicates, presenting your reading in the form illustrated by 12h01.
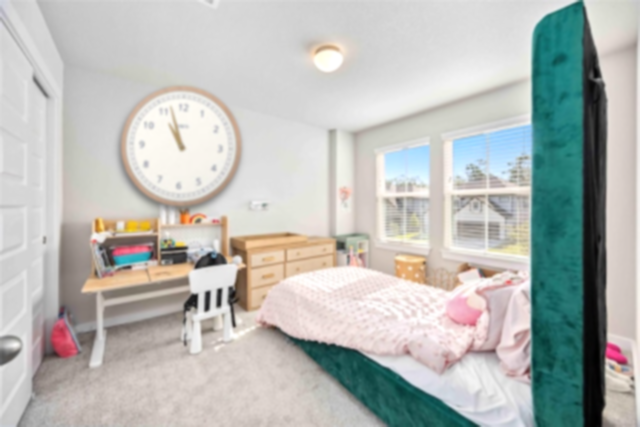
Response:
10h57
